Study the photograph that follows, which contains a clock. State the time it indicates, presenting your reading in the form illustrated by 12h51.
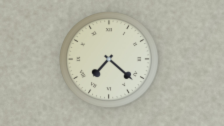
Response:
7h22
